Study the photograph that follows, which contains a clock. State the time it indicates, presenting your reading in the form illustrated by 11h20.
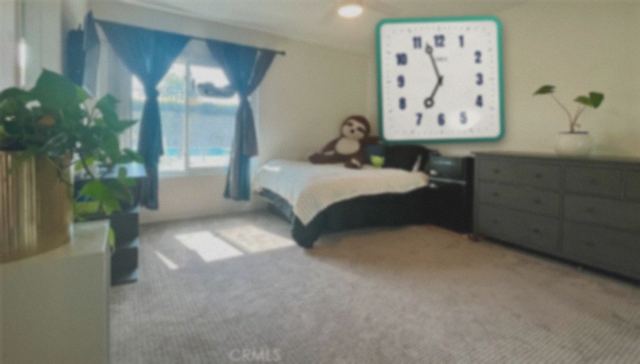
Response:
6h57
